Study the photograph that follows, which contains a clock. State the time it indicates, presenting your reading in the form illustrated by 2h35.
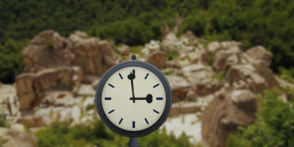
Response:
2h59
